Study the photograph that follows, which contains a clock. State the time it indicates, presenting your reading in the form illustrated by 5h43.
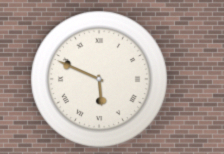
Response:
5h49
